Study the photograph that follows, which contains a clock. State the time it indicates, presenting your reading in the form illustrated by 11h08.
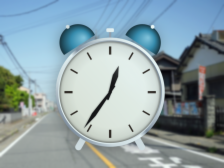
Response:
12h36
